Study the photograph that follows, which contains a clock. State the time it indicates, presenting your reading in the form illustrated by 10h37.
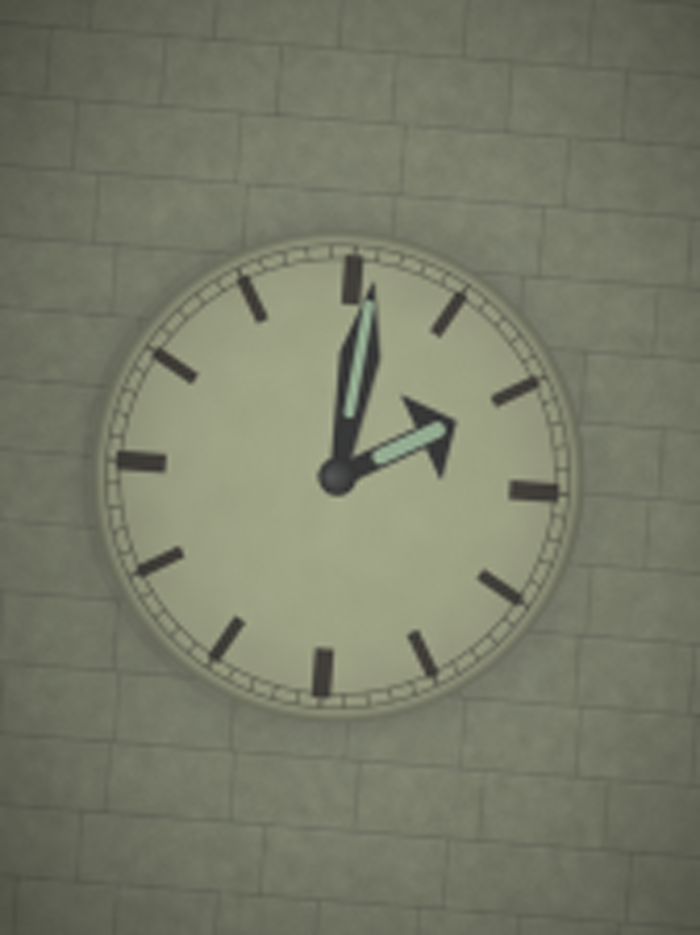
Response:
2h01
